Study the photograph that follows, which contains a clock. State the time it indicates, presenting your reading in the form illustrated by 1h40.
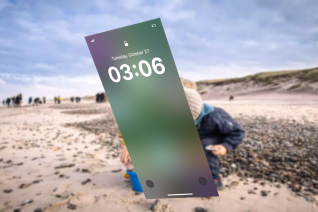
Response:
3h06
